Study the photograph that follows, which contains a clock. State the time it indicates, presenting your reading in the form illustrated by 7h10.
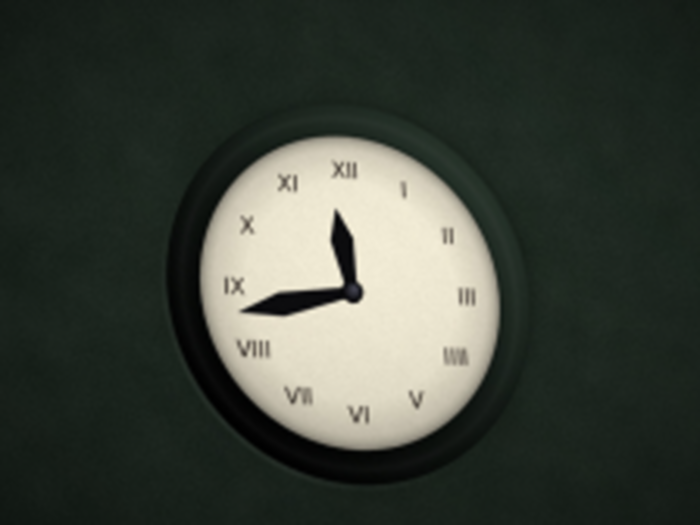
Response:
11h43
